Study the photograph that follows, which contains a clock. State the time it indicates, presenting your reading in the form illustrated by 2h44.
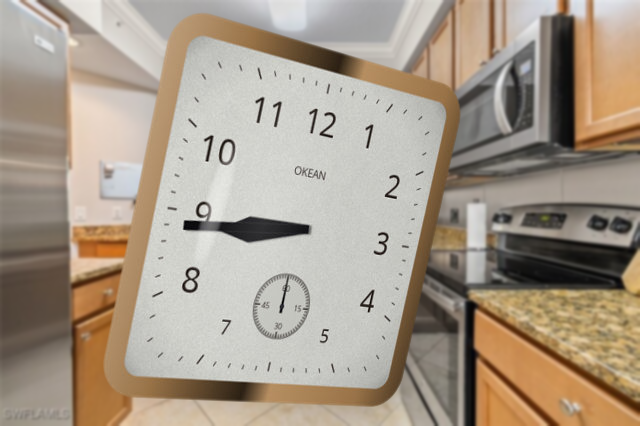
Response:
8h44
